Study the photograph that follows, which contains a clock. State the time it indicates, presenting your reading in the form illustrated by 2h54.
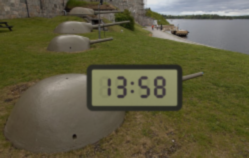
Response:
13h58
